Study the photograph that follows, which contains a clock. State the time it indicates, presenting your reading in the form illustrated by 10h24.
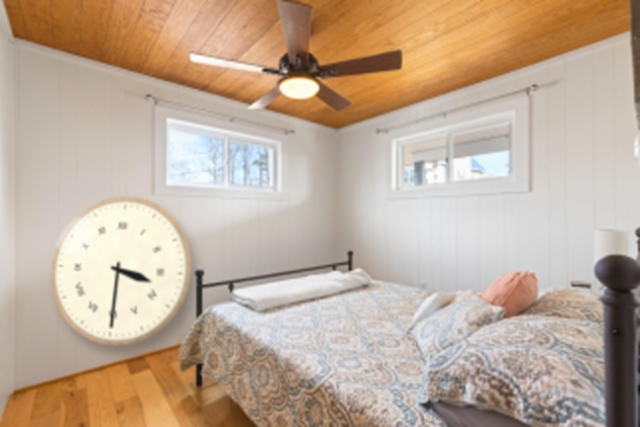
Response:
3h30
